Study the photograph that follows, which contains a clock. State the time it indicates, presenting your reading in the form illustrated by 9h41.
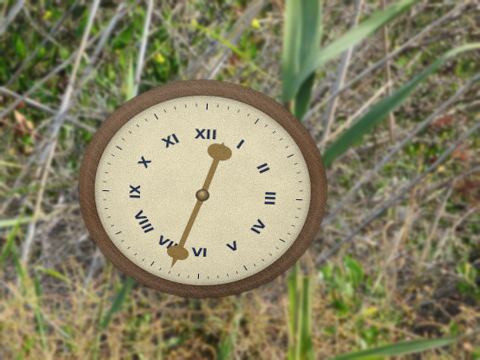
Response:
12h33
